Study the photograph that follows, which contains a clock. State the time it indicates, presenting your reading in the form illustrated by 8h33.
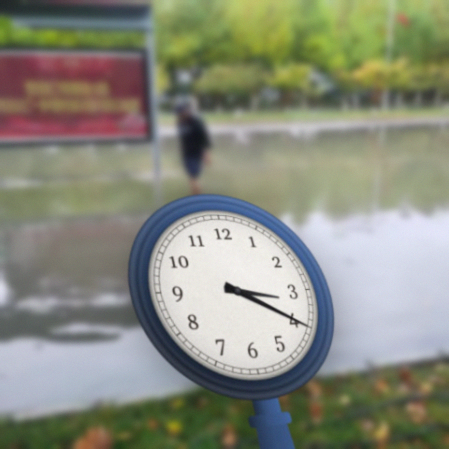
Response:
3h20
